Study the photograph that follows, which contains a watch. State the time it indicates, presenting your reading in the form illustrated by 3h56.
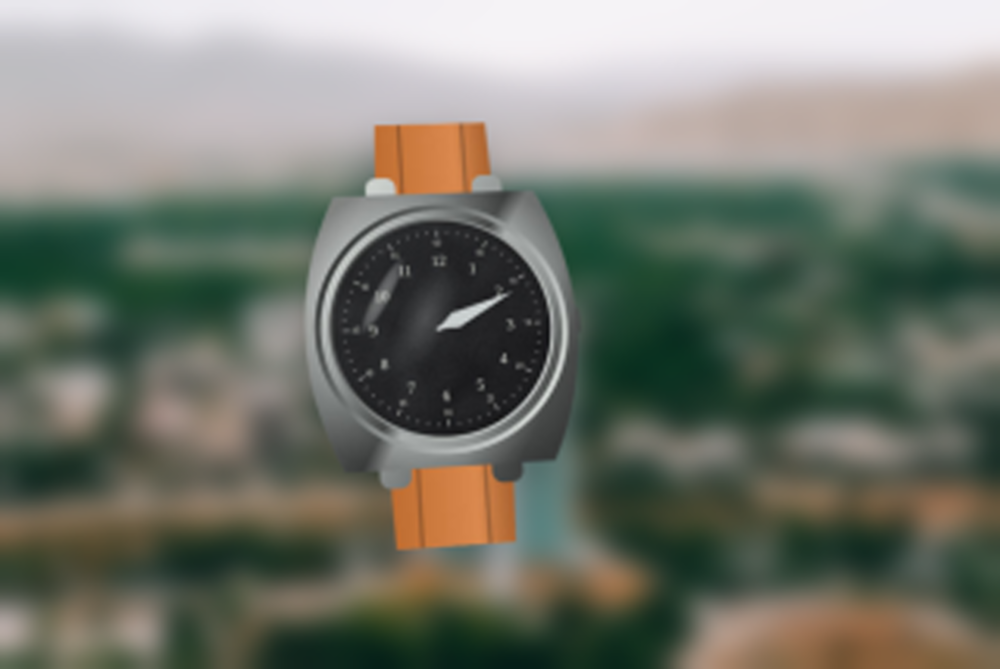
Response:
2h11
